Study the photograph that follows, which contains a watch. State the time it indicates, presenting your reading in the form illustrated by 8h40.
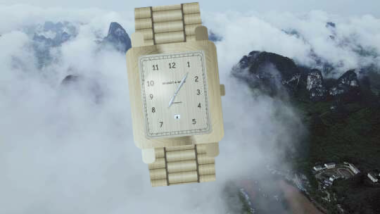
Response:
7h06
